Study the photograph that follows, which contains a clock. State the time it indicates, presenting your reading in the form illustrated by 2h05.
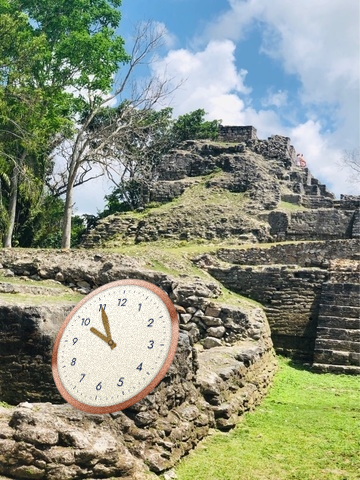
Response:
9h55
